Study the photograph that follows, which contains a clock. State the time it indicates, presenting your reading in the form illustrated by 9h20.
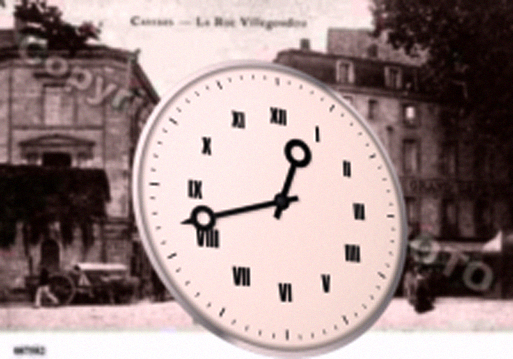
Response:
12h42
